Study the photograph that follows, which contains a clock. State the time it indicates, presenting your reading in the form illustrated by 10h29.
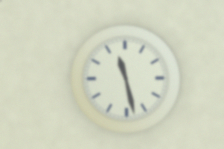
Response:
11h28
